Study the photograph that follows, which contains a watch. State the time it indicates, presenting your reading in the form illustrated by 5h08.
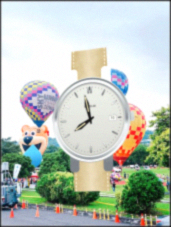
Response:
7h58
